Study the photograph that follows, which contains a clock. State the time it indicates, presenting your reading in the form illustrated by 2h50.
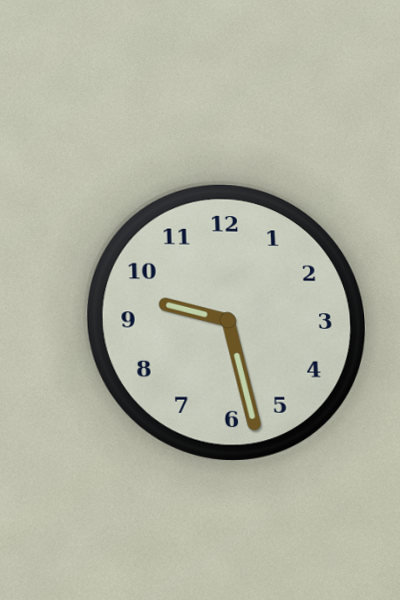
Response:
9h28
